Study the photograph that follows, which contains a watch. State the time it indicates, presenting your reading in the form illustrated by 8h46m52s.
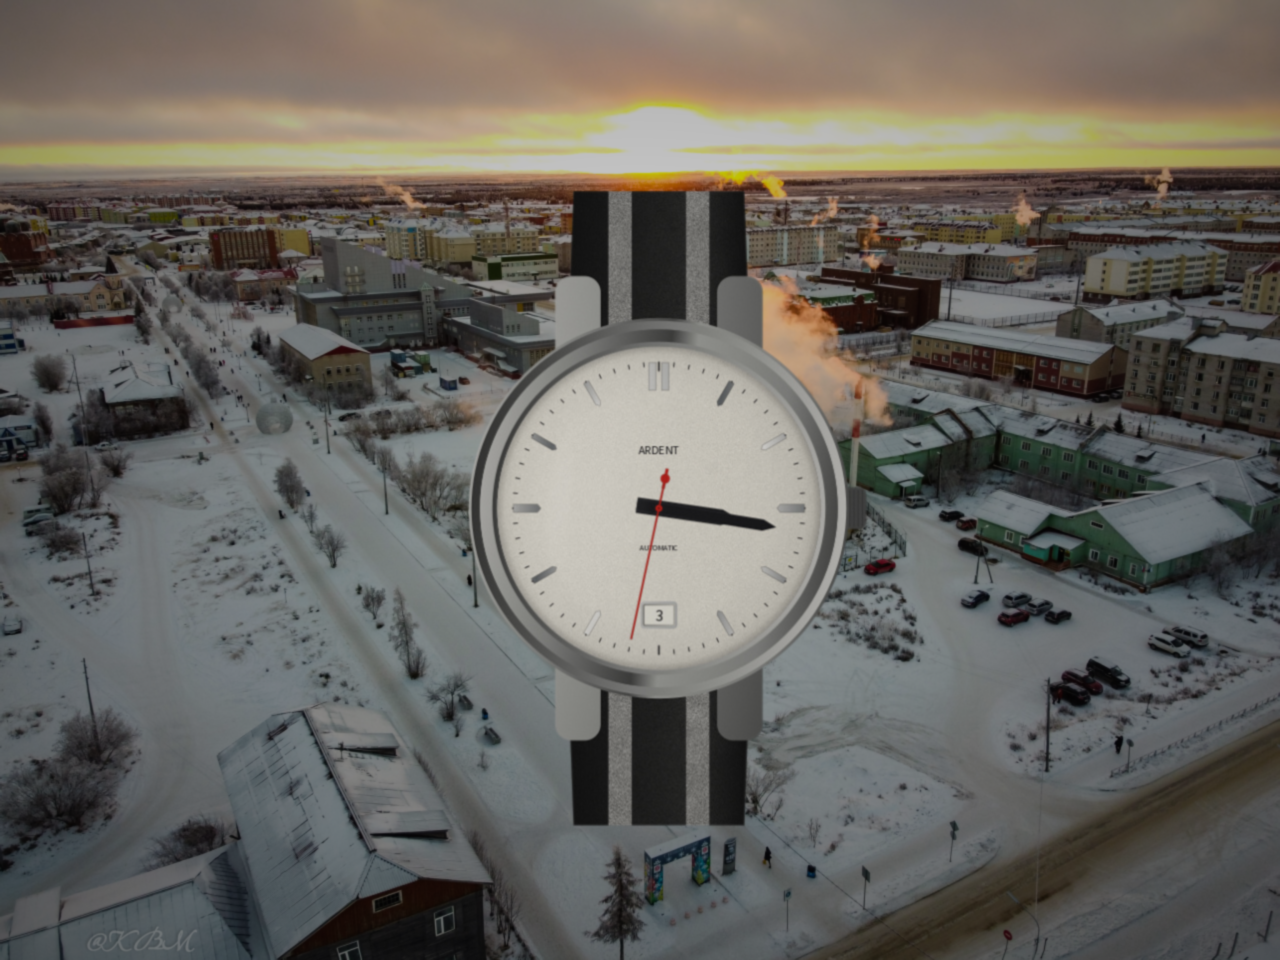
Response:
3h16m32s
